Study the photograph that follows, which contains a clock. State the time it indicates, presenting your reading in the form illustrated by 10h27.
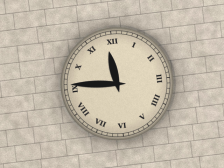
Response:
11h46
